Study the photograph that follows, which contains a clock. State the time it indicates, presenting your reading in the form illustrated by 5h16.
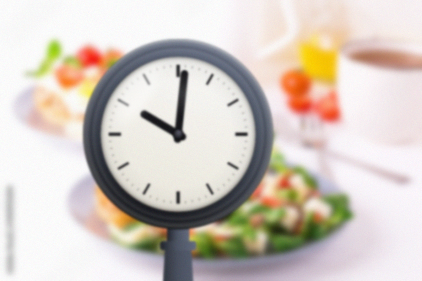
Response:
10h01
